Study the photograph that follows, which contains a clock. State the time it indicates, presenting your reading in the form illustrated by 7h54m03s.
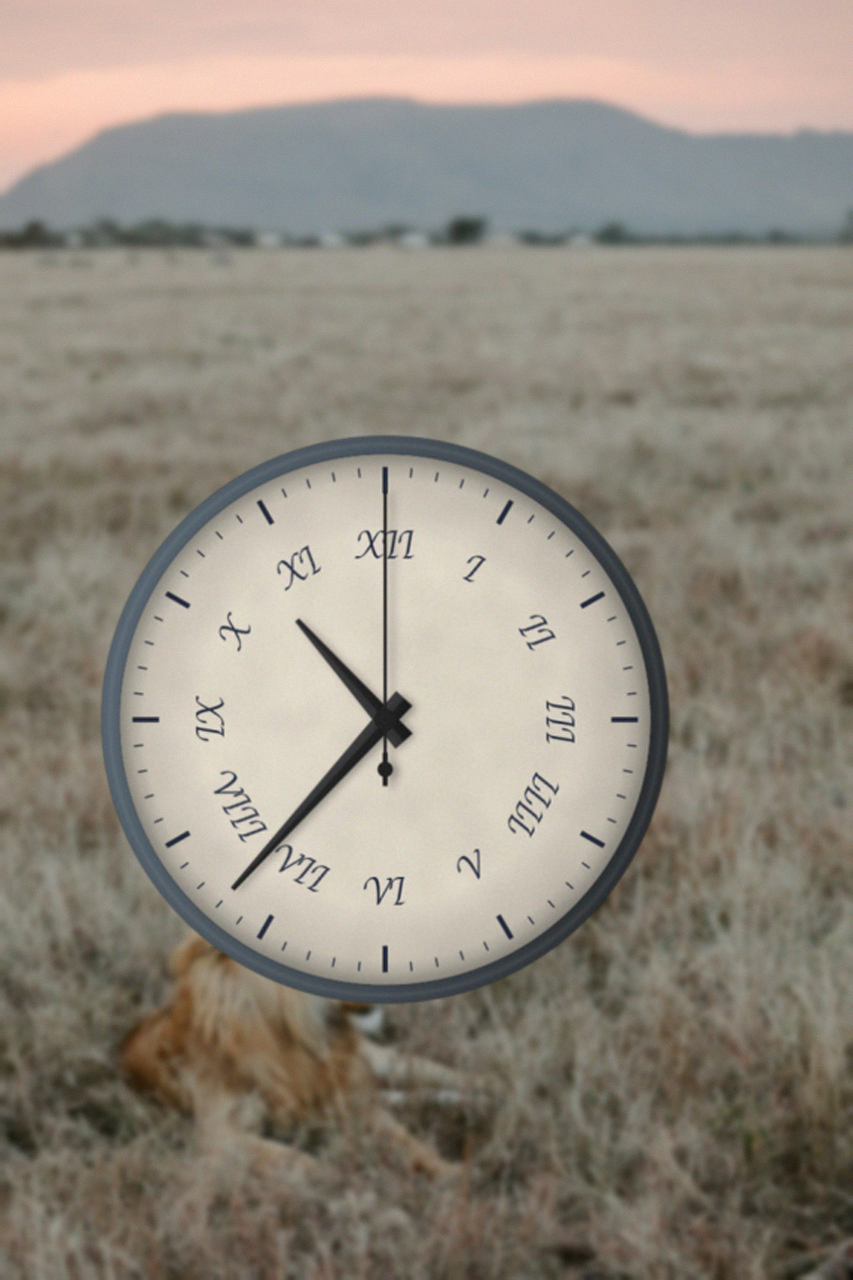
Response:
10h37m00s
